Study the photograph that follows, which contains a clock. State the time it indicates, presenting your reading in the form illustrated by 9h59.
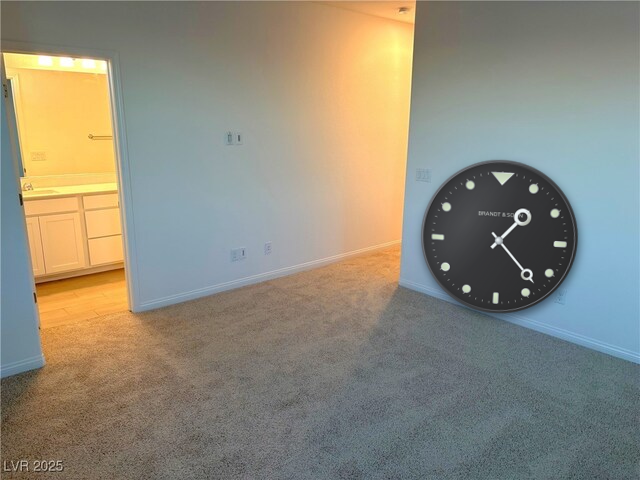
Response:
1h23
